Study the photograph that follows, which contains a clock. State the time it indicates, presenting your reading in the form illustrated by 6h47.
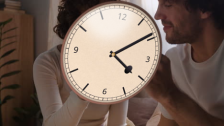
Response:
4h09
